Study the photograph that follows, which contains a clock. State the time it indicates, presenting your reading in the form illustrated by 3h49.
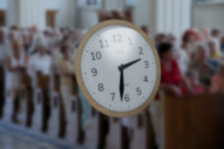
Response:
2h32
